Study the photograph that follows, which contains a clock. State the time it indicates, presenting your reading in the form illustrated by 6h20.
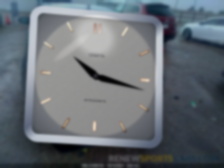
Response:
10h17
